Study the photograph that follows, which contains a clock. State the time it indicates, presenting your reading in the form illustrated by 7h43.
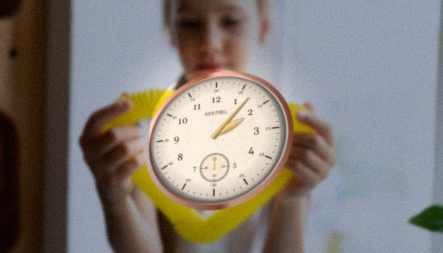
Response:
2h07
